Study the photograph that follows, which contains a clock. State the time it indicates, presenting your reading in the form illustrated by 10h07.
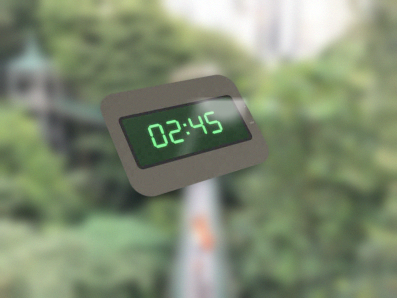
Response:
2h45
